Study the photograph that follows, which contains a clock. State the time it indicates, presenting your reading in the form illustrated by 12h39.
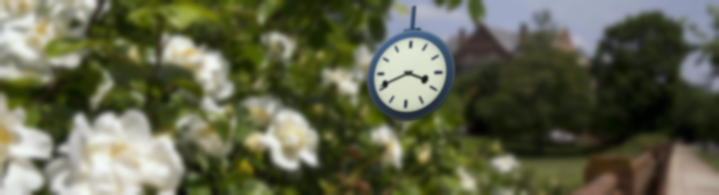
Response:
3h41
